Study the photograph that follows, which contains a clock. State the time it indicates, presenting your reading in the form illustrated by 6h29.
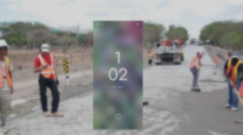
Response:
1h02
